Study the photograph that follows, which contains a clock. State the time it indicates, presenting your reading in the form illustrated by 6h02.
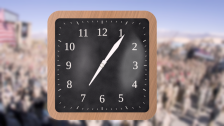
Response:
7h06
